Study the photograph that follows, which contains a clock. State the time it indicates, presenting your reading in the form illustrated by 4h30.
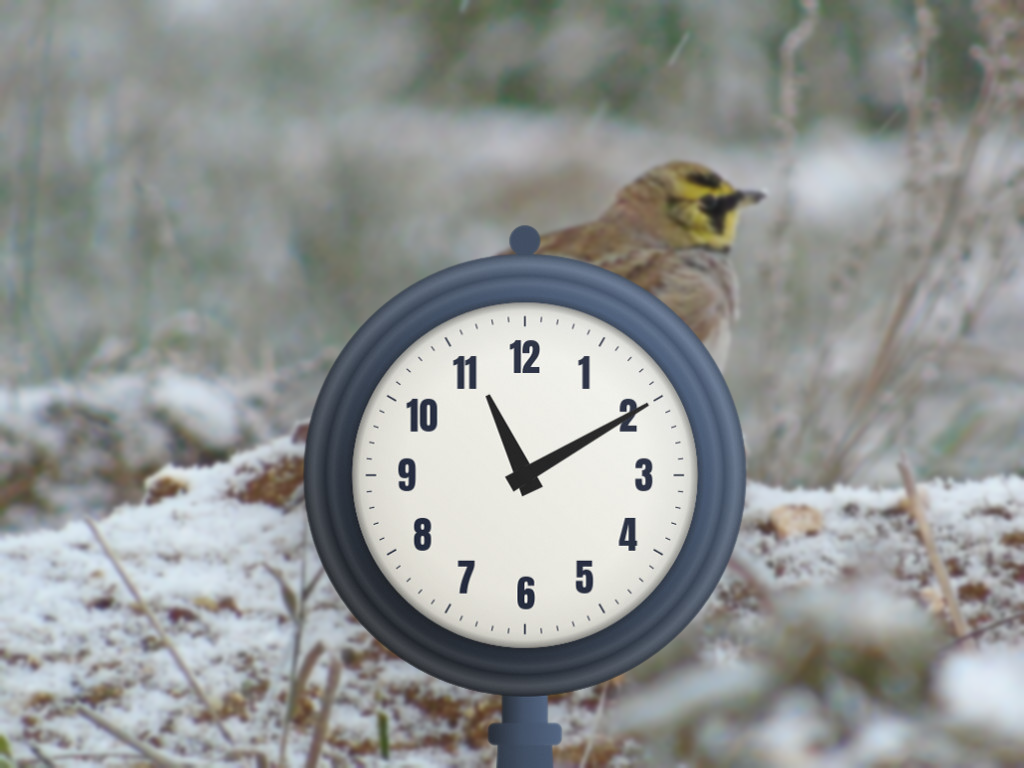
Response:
11h10
